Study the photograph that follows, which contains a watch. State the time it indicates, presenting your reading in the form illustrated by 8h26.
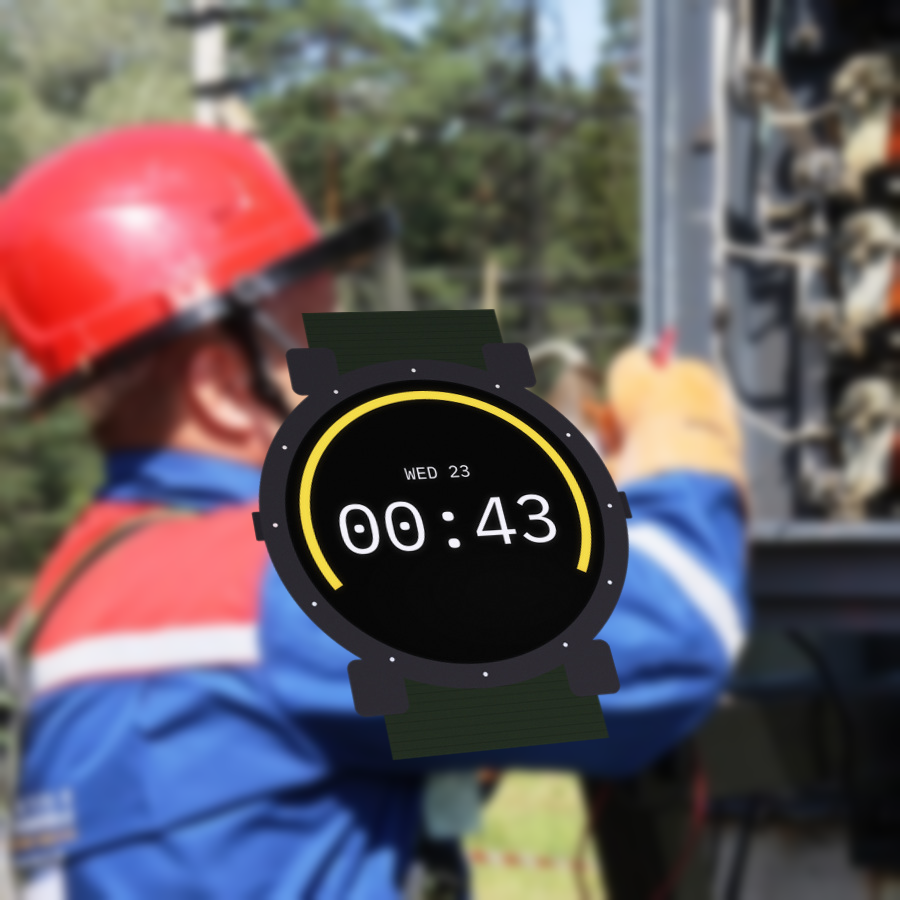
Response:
0h43
